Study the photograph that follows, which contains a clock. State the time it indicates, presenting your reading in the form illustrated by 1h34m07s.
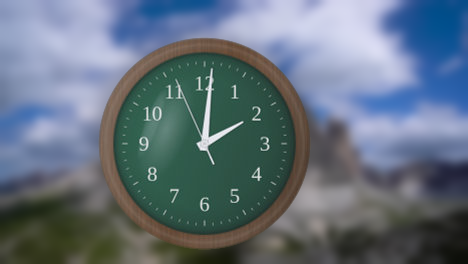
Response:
2h00m56s
